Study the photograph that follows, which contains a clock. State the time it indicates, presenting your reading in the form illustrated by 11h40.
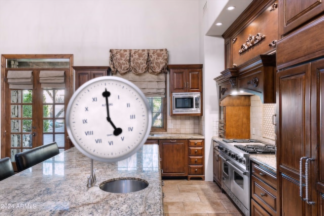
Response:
5h00
